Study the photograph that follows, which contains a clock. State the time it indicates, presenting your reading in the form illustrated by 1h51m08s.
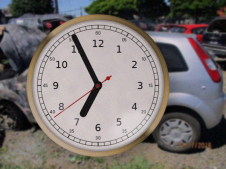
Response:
6h55m39s
